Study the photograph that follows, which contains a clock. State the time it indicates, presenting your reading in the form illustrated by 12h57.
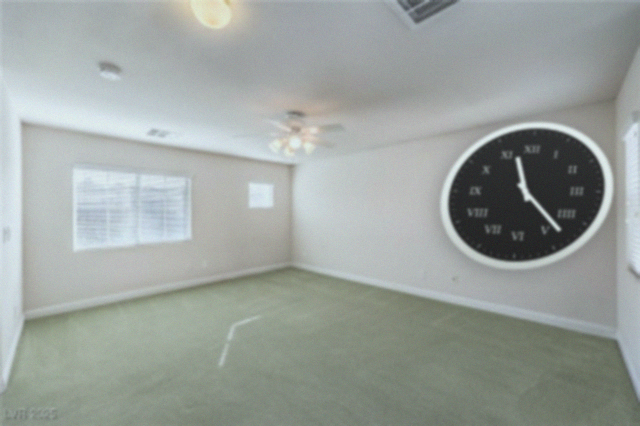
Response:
11h23
